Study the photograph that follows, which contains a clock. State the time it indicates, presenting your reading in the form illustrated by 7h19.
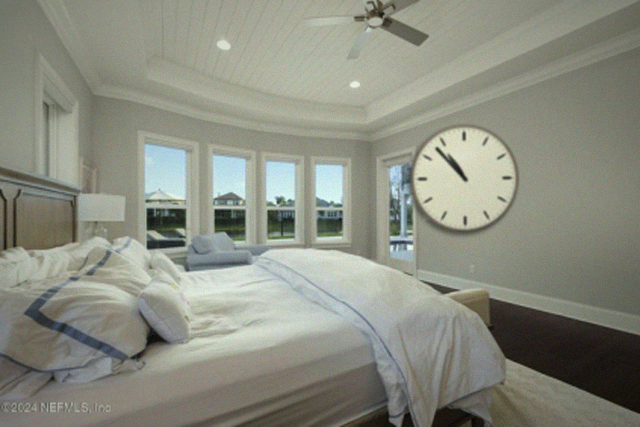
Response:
10h53
